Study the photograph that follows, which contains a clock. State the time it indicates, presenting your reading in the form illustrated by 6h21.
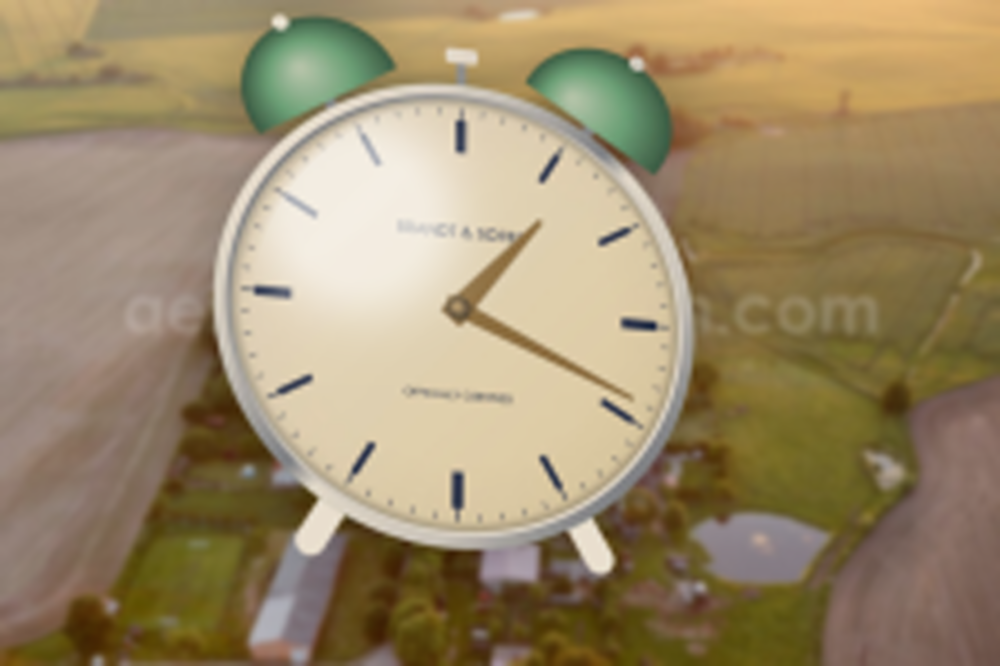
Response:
1h19
